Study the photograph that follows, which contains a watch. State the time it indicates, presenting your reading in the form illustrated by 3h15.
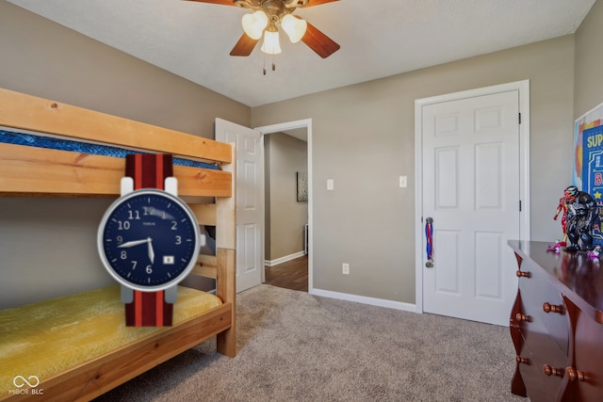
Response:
5h43
